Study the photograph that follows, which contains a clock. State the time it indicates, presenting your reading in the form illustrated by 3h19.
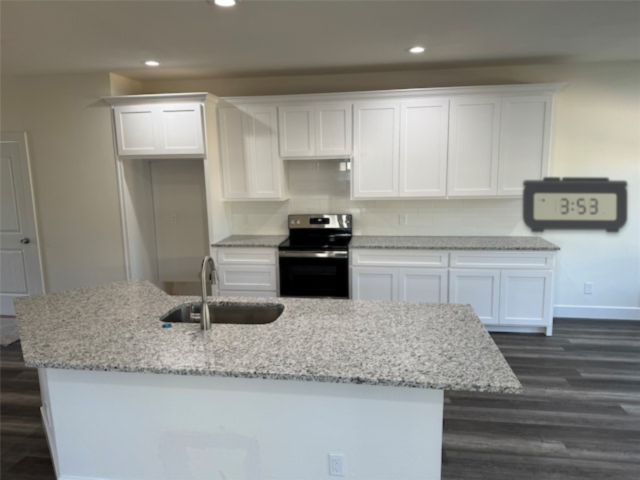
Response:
3h53
